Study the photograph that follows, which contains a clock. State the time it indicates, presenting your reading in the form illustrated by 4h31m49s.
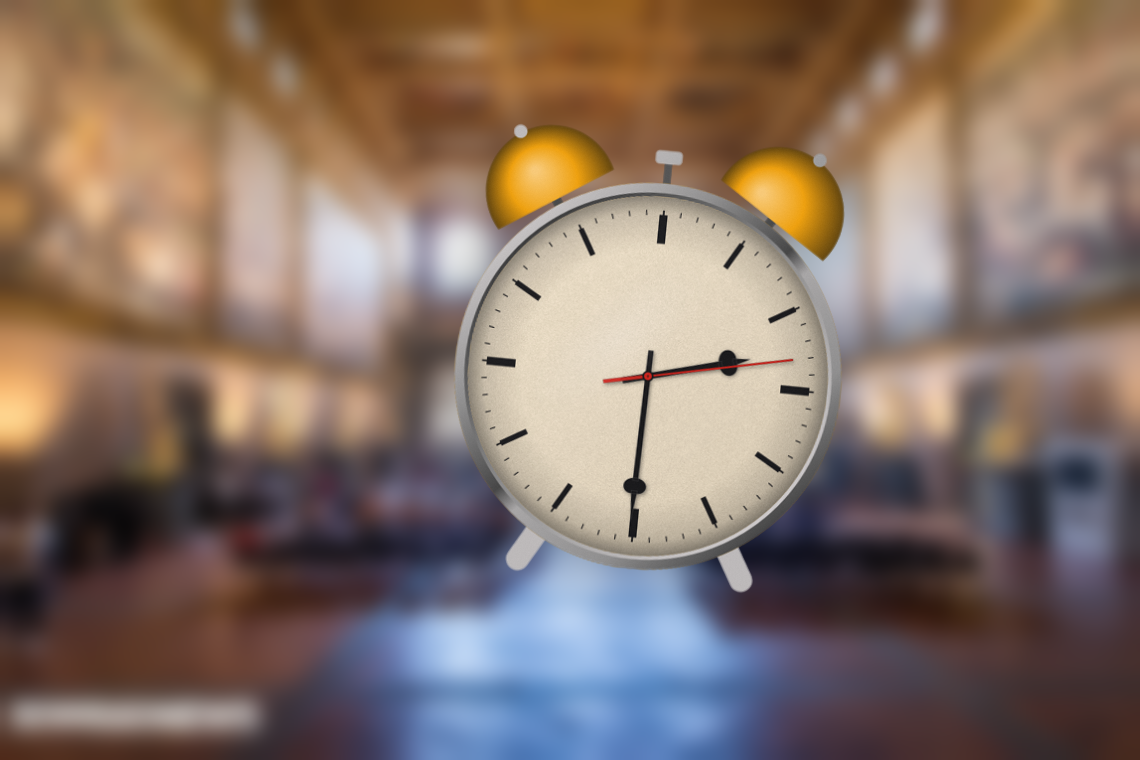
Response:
2h30m13s
